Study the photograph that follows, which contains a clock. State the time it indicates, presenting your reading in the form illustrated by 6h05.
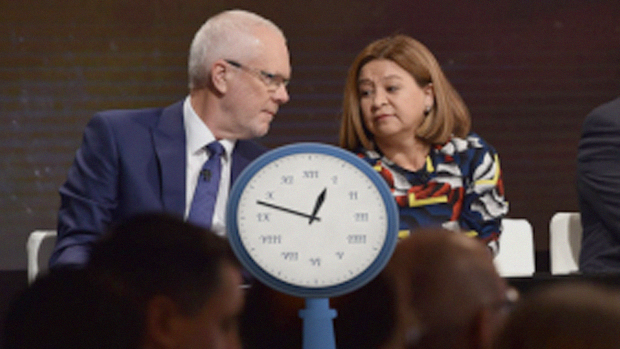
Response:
12h48
